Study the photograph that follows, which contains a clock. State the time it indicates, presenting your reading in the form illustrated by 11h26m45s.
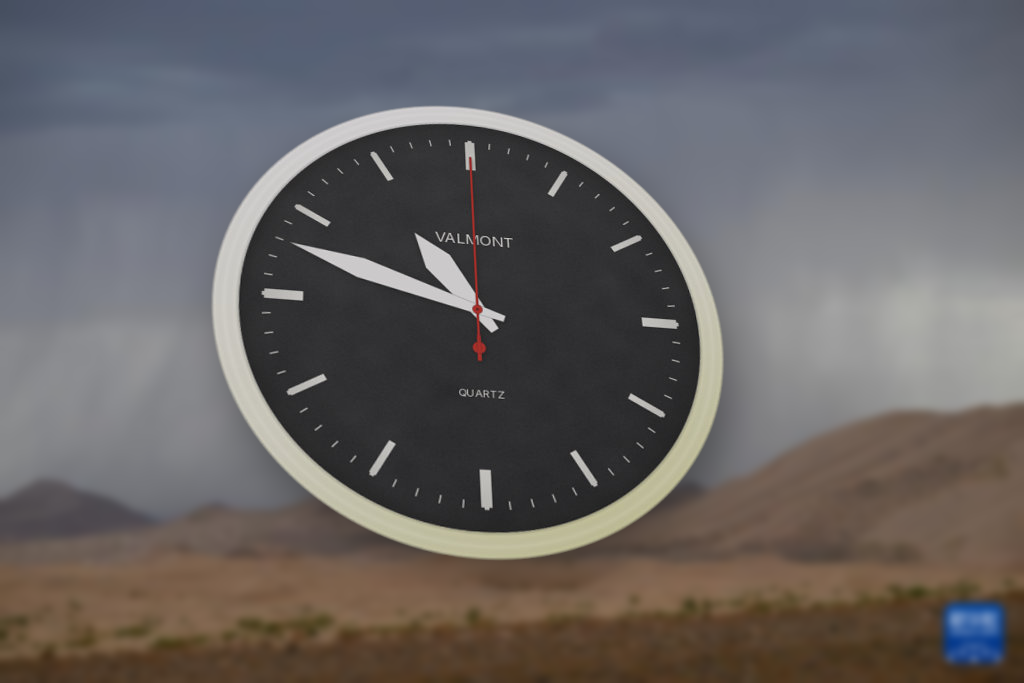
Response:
10h48m00s
